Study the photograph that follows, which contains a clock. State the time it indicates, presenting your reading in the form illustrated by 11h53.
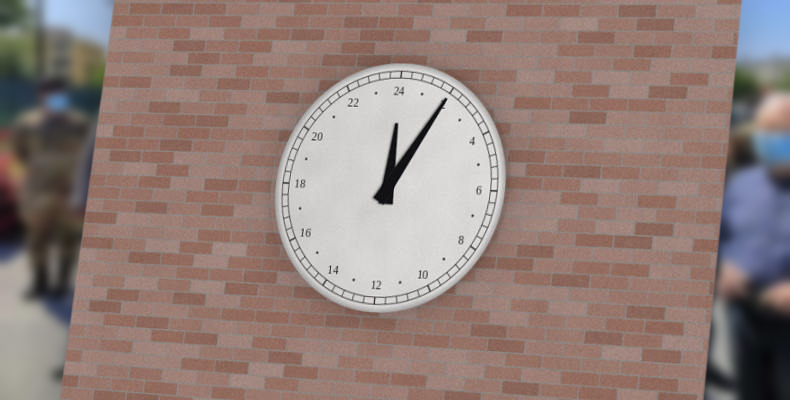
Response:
0h05
